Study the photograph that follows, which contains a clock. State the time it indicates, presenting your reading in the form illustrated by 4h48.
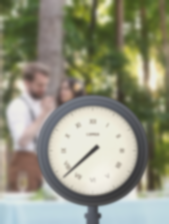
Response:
7h38
